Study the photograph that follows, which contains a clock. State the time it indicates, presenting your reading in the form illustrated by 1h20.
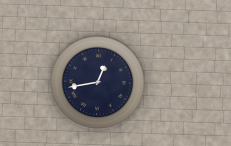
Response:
12h43
